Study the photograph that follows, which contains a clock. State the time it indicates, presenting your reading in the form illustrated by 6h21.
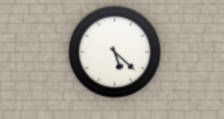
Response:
5h22
